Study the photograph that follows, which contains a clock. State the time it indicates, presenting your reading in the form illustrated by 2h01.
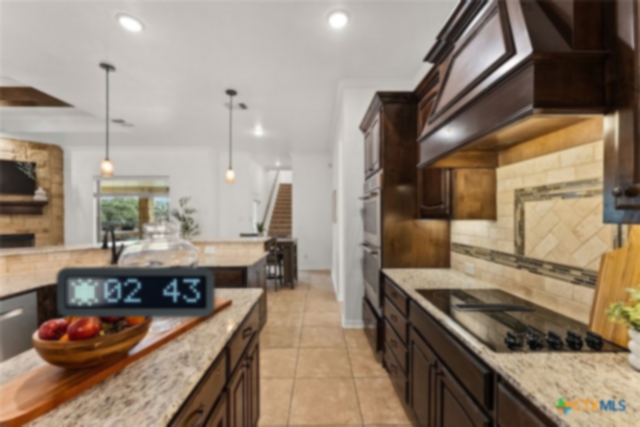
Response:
2h43
